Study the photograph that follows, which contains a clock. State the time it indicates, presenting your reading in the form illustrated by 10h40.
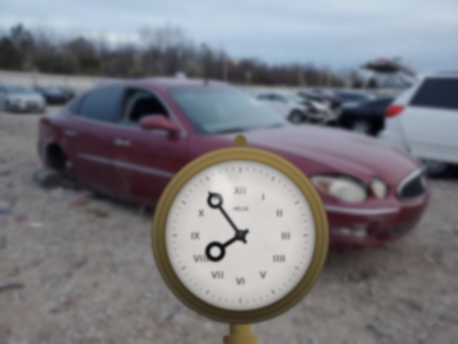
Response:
7h54
